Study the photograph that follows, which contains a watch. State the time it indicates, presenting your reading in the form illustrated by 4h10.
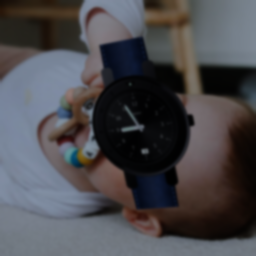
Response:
8h56
